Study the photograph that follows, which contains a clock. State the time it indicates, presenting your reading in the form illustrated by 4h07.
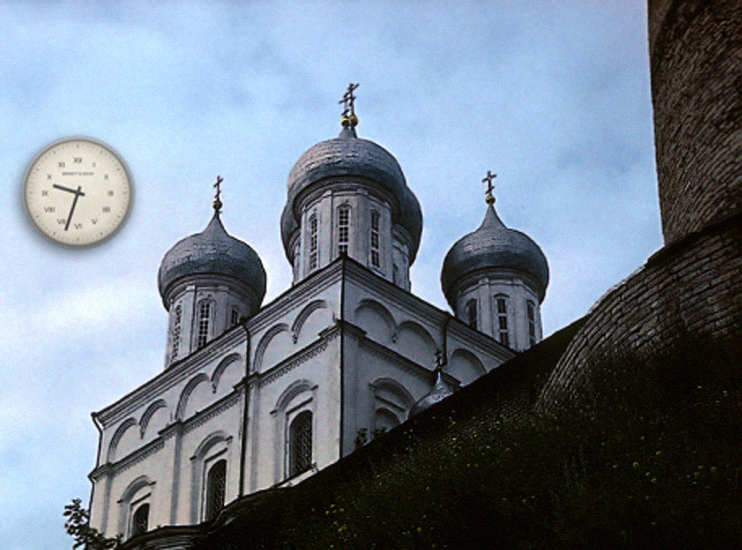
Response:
9h33
